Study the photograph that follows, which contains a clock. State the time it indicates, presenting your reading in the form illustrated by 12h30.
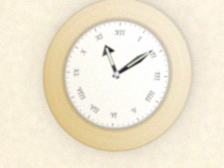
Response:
11h09
